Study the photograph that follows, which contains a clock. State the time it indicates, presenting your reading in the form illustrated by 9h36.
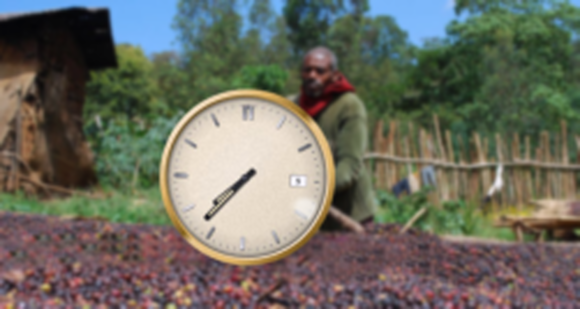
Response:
7h37
